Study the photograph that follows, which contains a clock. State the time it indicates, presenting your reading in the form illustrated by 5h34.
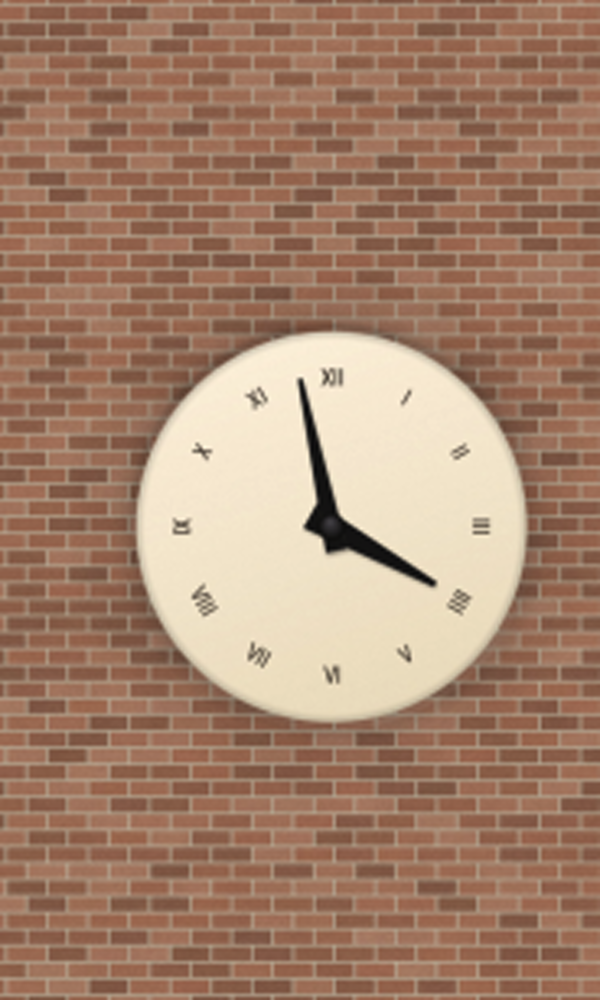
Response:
3h58
